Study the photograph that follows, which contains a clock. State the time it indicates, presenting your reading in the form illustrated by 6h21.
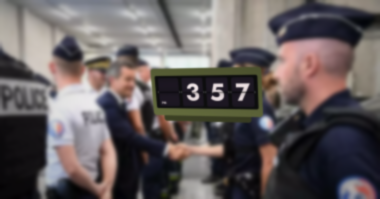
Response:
3h57
